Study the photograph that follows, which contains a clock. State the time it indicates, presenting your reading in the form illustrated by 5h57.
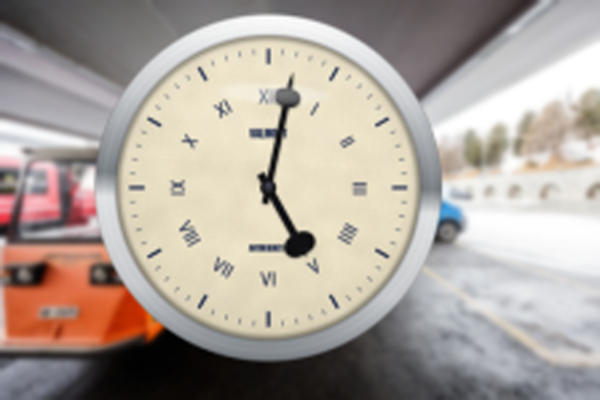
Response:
5h02
